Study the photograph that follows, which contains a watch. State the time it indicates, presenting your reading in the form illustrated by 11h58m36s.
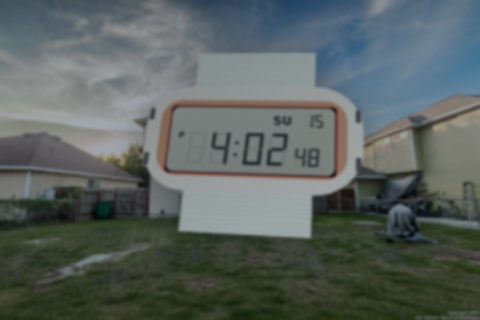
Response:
4h02m48s
